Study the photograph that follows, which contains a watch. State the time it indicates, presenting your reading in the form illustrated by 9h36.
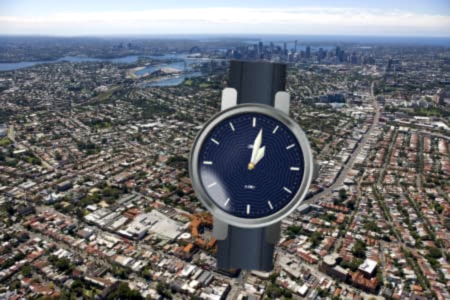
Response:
1h02
